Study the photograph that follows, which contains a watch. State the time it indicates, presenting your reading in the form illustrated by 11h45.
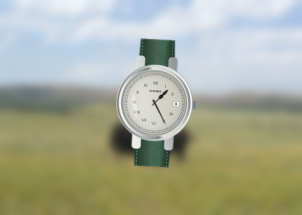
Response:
1h25
